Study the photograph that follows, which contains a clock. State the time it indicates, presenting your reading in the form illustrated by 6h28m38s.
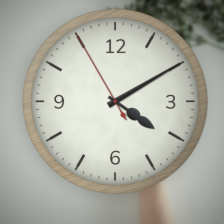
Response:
4h09m55s
